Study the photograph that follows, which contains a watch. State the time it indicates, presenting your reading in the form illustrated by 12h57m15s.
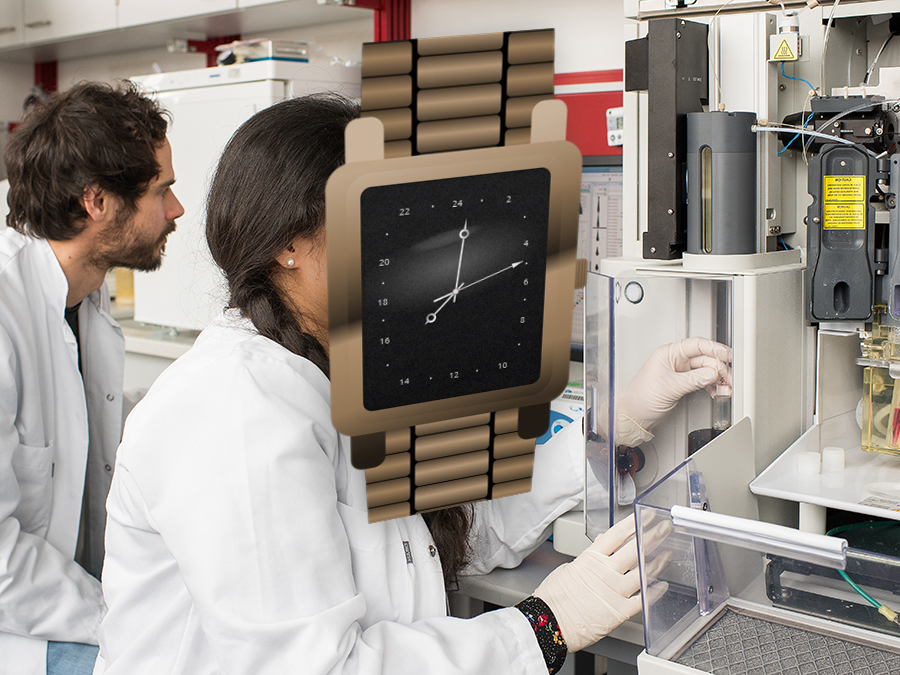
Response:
15h01m12s
